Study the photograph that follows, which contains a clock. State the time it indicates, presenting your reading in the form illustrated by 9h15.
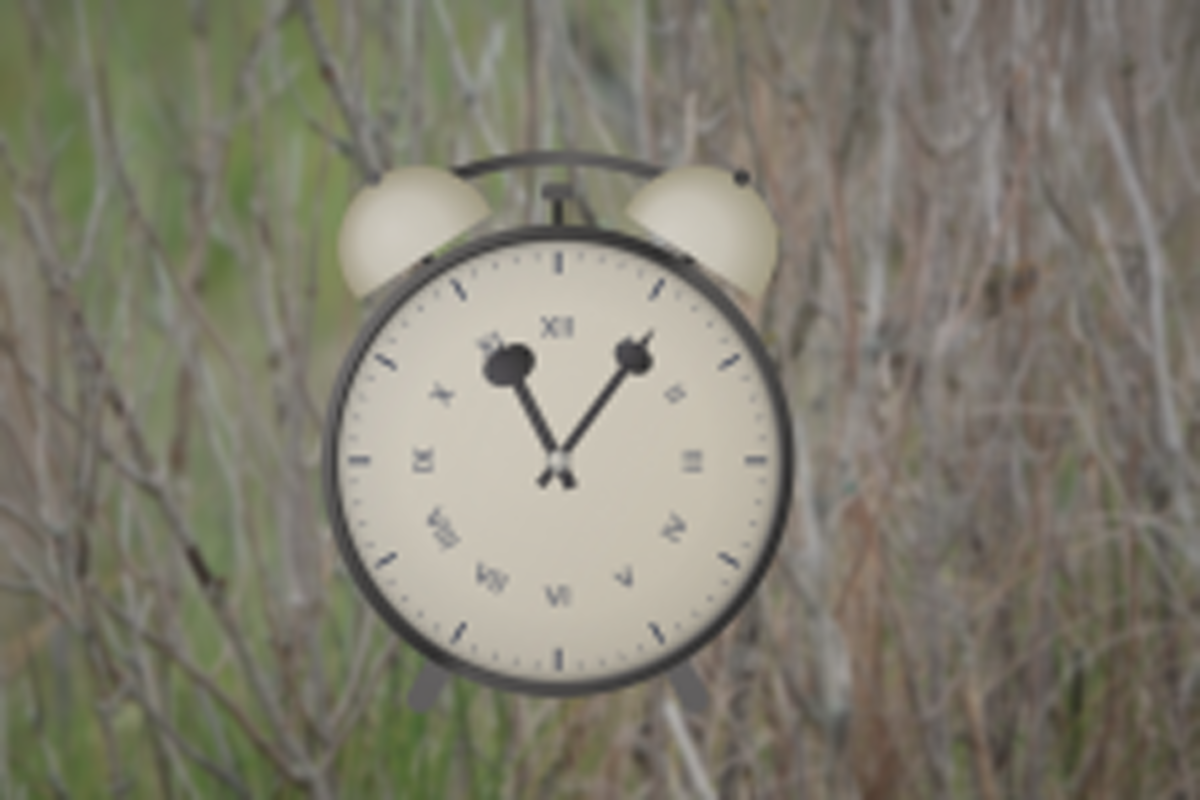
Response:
11h06
